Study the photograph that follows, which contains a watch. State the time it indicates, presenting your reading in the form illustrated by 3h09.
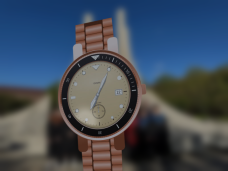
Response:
7h05
